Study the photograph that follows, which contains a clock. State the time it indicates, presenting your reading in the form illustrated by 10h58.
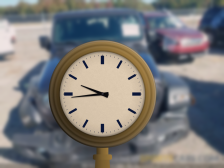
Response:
9h44
